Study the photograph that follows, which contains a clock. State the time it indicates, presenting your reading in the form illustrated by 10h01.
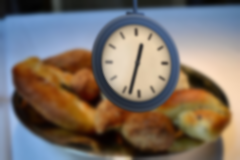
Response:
12h33
